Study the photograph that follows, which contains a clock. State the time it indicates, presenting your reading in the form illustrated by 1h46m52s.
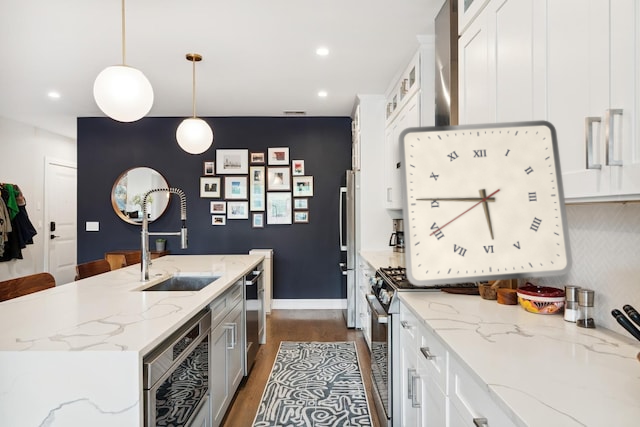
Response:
5h45m40s
